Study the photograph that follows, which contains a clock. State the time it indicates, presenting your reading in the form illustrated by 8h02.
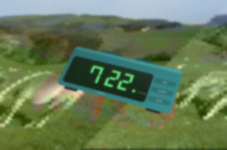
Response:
7h22
